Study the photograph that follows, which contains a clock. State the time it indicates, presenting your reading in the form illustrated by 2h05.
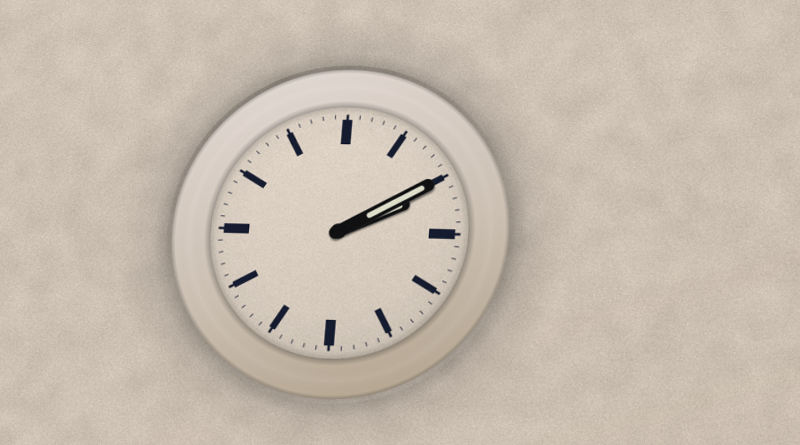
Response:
2h10
